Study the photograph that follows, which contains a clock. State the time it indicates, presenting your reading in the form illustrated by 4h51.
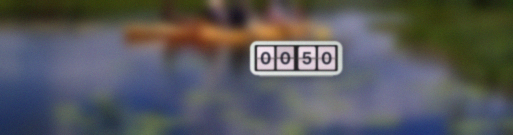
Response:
0h50
